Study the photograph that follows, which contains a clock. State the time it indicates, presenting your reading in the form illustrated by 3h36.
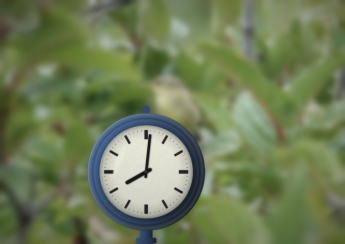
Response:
8h01
